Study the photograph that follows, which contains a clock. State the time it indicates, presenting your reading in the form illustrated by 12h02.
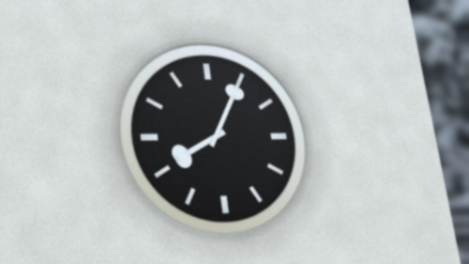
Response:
8h05
